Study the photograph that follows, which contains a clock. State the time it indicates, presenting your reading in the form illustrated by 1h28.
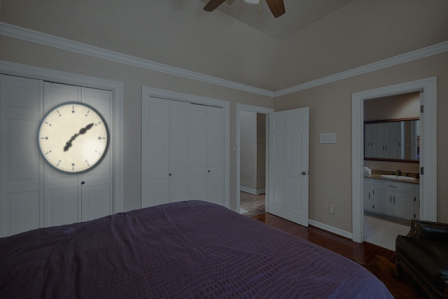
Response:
7h09
